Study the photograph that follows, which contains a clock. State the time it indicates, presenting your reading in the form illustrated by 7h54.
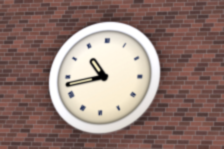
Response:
10h43
